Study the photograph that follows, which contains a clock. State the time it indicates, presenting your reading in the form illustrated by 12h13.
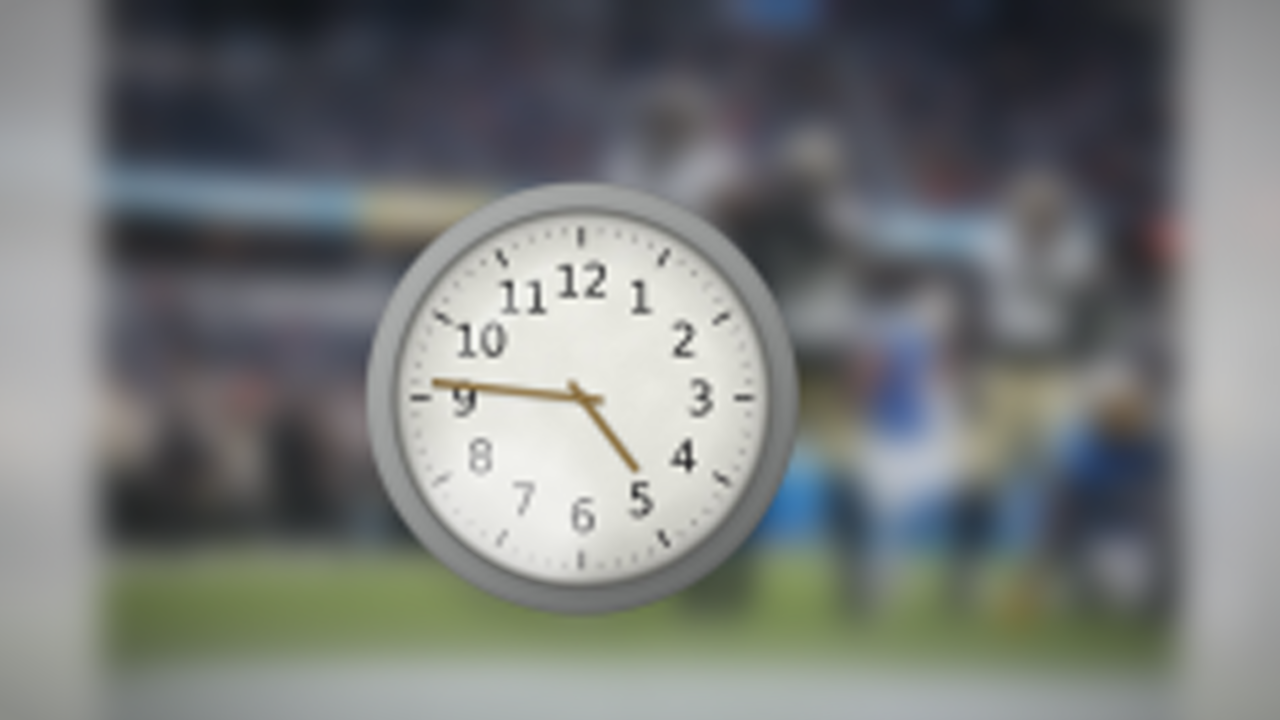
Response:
4h46
